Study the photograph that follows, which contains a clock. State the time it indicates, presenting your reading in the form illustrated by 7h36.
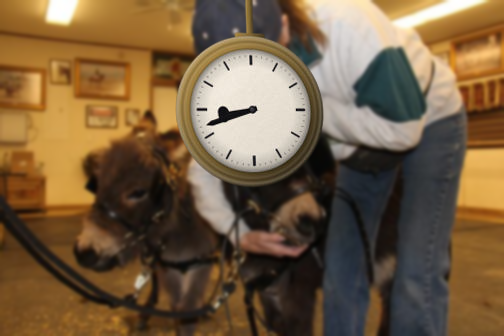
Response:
8h42
